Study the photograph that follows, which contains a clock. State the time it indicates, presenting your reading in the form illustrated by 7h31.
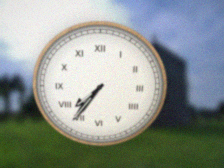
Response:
7h36
